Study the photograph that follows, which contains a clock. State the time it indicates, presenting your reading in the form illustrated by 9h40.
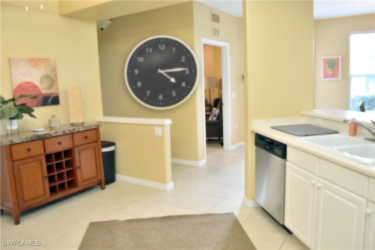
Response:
4h14
